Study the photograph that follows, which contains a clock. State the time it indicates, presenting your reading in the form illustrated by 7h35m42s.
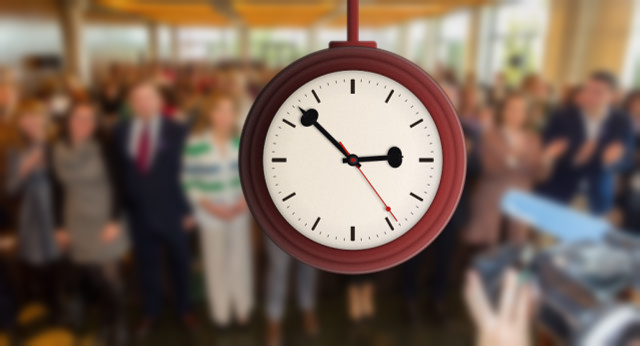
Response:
2h52m24s
